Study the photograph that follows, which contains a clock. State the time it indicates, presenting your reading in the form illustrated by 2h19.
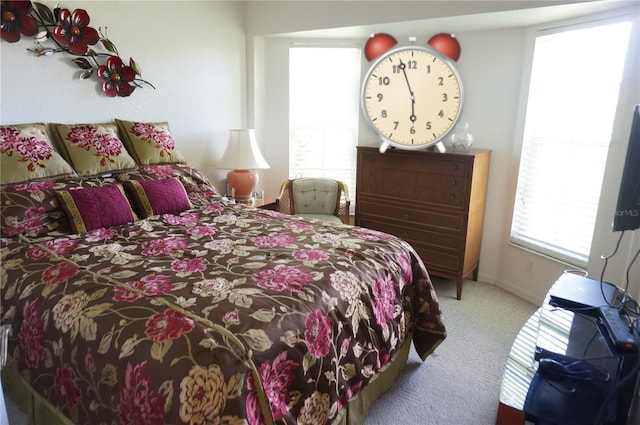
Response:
5h57
